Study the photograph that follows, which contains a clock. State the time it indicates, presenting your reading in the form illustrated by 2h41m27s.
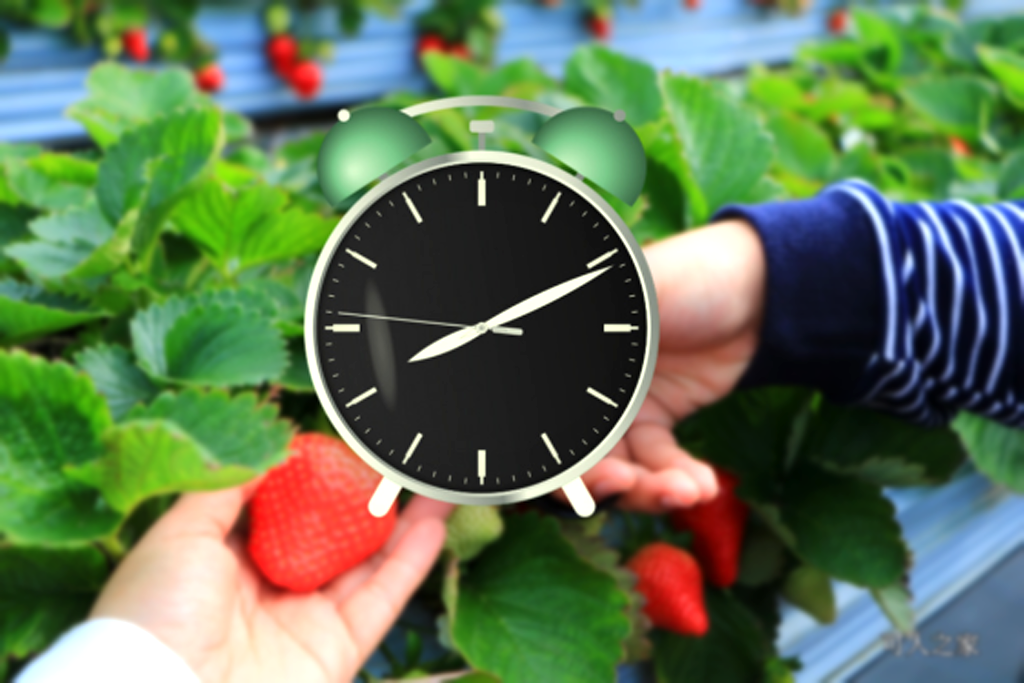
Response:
8h10m46s
